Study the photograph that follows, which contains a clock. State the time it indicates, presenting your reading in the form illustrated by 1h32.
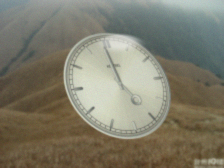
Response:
4h59
